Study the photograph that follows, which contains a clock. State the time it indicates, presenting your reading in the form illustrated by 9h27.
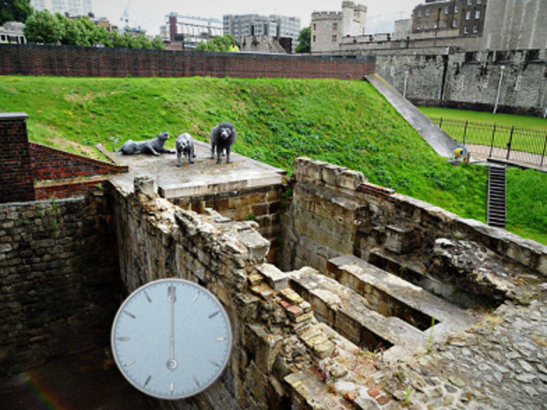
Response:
6h00
